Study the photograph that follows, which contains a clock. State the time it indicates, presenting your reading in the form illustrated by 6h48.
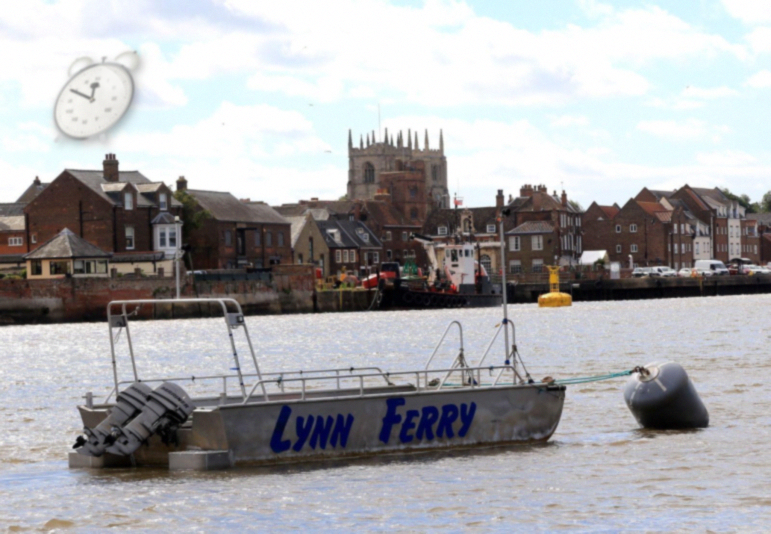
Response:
11h49
